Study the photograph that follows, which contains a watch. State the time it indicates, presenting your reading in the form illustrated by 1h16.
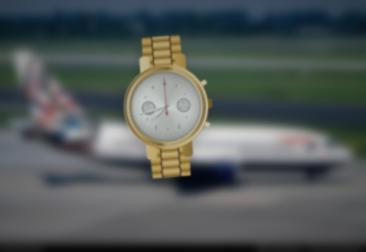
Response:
7h43
